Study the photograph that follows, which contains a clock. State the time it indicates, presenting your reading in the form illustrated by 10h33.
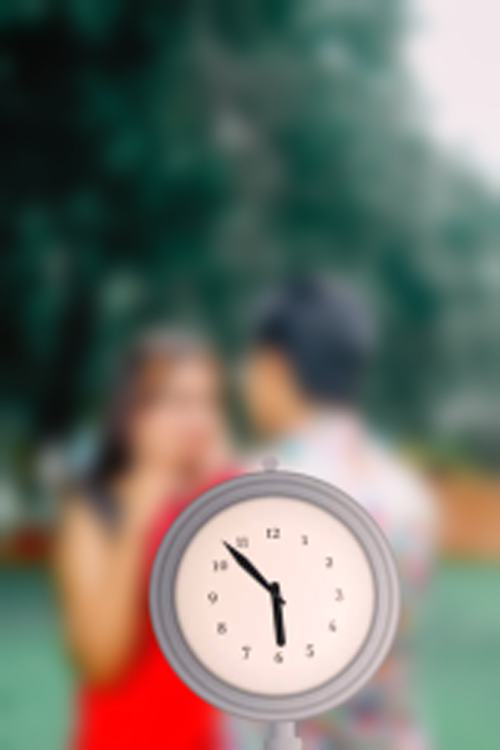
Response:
5h53
